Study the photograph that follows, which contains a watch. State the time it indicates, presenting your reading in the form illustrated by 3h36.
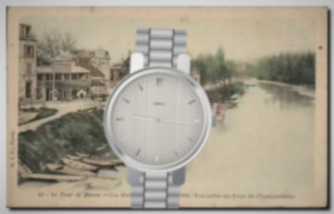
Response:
9h16
